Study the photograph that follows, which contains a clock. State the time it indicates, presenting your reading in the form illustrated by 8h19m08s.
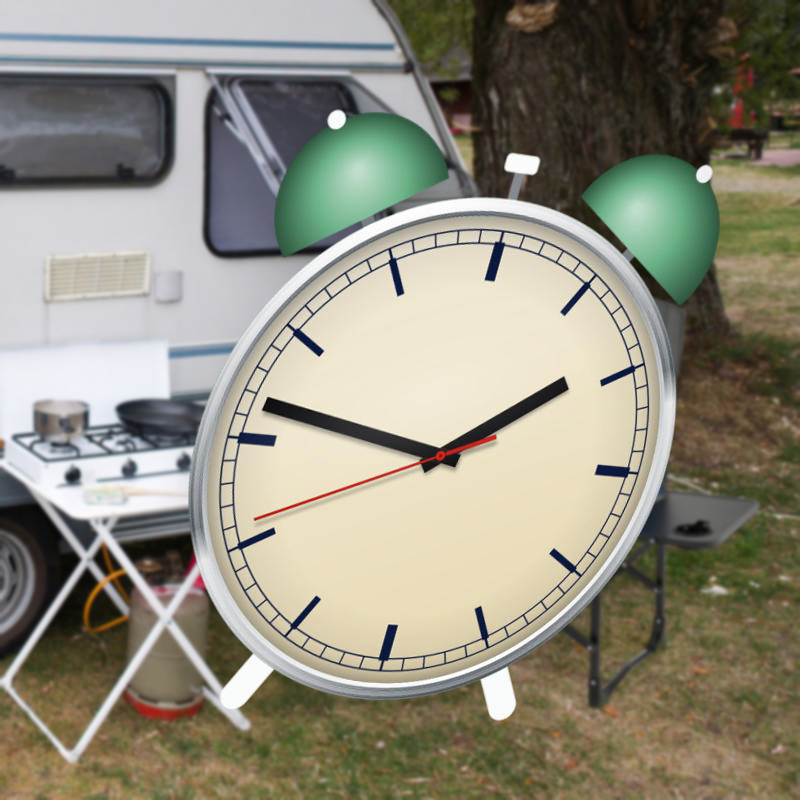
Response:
1h46m41s
